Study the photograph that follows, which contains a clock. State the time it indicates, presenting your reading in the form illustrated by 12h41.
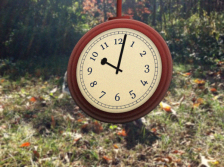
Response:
10h02
